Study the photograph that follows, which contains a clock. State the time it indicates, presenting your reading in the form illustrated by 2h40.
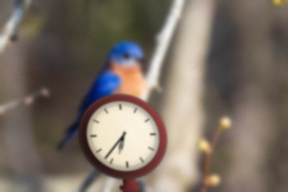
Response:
6h37
